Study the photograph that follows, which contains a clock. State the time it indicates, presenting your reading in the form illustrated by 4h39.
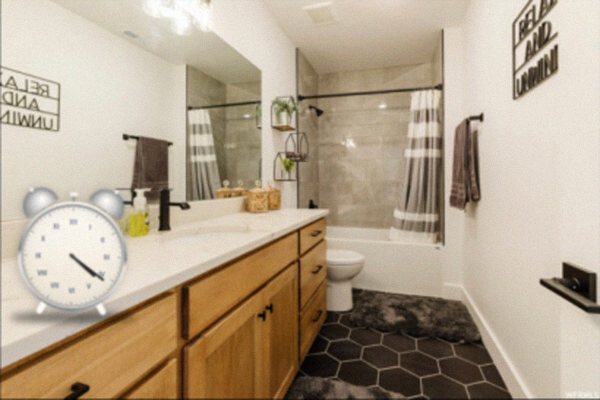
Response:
4h21
